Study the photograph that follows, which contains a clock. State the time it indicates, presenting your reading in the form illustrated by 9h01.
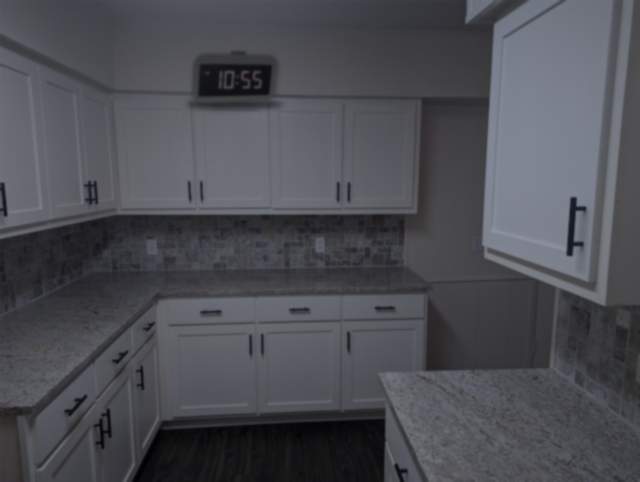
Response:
10h55
